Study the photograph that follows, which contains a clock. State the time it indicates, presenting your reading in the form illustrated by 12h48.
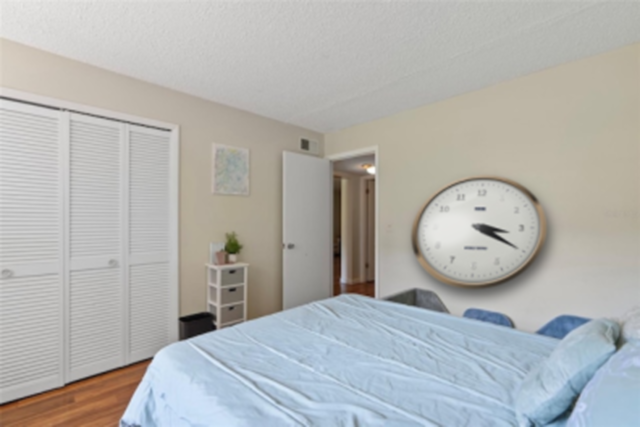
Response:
3h20
